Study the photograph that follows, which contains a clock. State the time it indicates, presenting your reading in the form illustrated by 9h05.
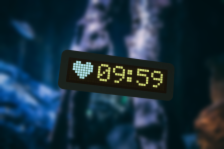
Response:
9h59
